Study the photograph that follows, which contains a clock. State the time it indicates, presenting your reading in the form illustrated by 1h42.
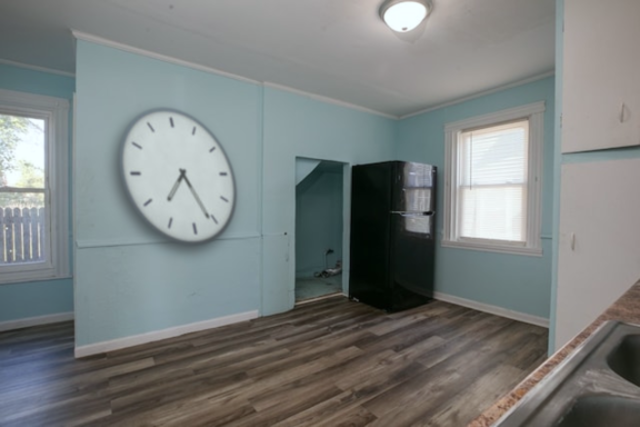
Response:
7h26
